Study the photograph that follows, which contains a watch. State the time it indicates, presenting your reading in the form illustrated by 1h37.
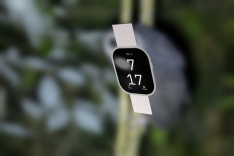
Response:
7h17
